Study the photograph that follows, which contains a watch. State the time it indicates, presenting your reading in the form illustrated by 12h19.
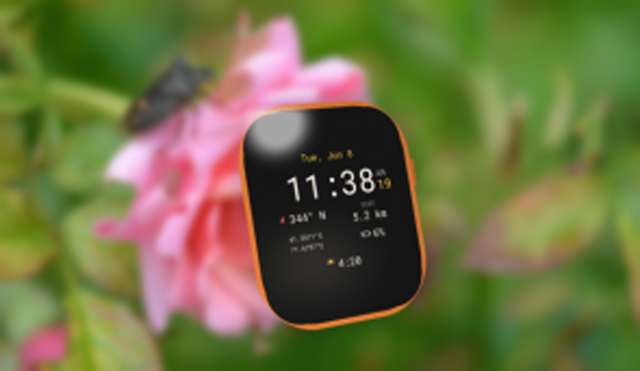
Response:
11h38
